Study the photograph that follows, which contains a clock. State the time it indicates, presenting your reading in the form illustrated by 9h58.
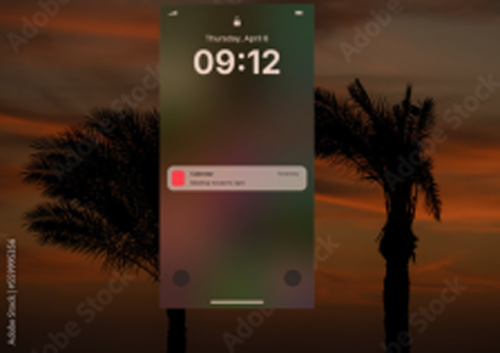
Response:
9h12
